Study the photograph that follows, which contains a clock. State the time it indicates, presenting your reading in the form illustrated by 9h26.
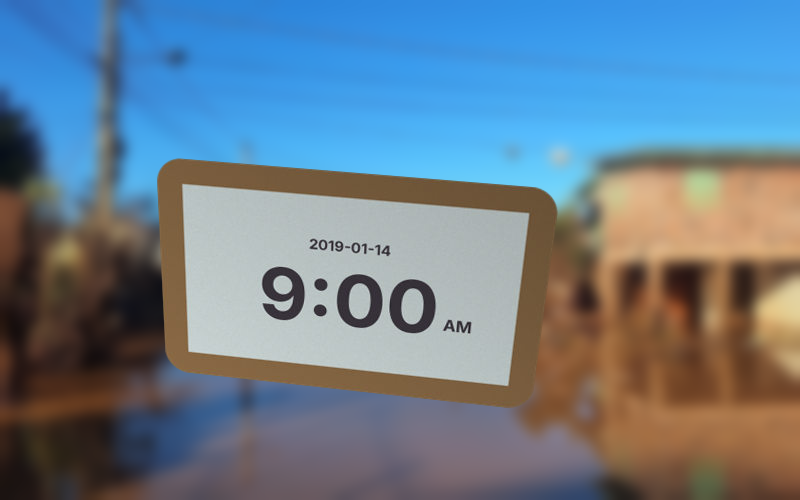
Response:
9h00
